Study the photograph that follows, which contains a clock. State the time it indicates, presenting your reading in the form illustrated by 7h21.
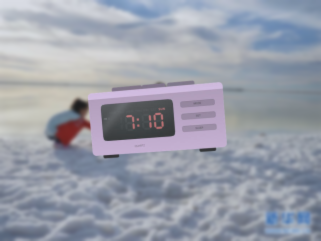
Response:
7h10
